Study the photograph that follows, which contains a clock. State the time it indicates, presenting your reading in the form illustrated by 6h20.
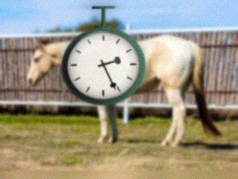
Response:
2h26
